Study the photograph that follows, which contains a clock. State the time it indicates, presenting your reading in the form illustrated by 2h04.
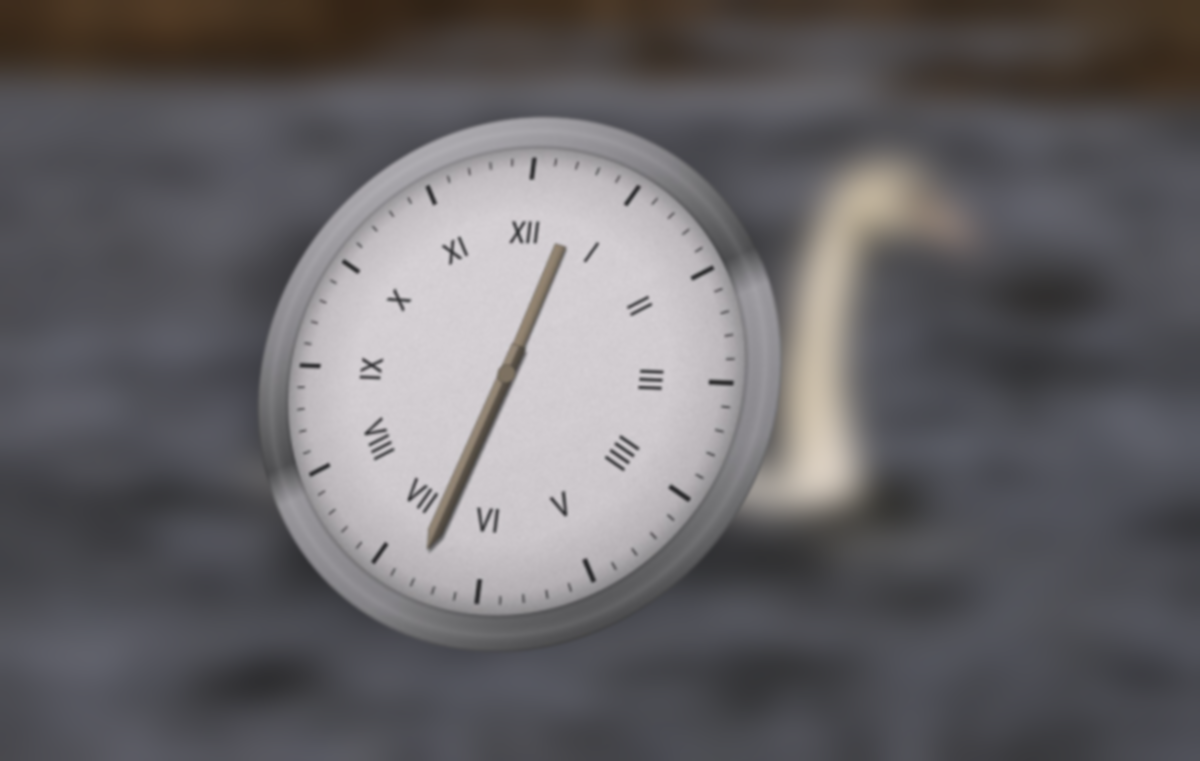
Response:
12h33
